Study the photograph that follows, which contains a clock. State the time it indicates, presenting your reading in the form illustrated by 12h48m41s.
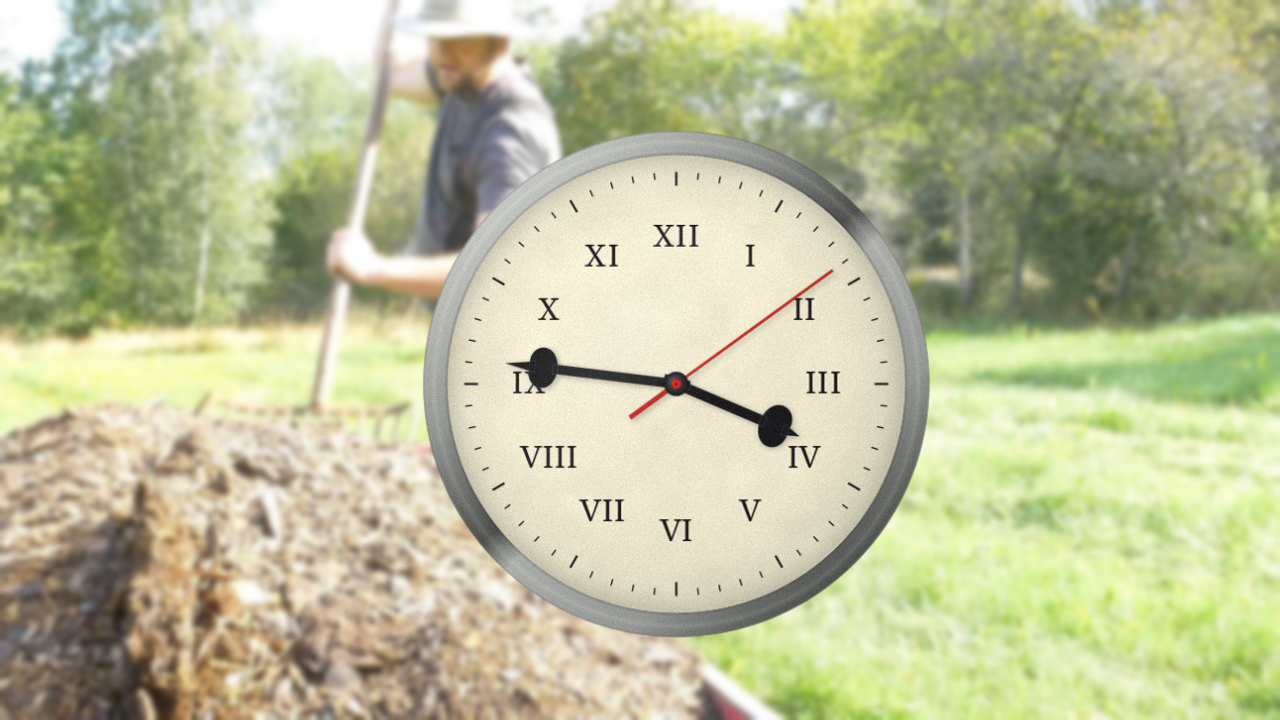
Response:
3h46m09s
